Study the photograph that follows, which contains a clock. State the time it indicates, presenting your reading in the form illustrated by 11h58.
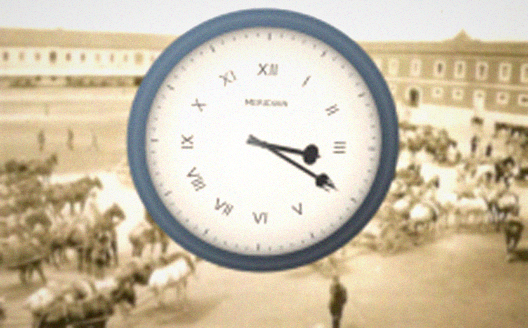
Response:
3h20
